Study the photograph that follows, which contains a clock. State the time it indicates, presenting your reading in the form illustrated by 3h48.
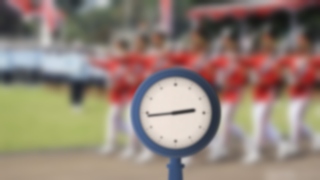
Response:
2h44
